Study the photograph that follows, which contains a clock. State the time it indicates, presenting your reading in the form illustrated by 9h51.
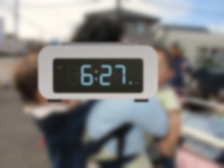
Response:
6h27
